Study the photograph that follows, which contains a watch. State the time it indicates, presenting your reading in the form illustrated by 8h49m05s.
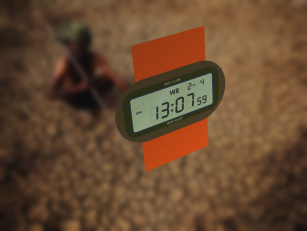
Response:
13h07m59s
